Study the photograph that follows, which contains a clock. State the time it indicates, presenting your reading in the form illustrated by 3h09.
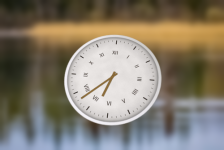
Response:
6h38
